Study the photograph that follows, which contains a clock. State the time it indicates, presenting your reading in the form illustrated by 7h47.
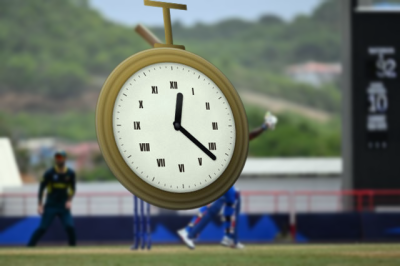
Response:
12h22
